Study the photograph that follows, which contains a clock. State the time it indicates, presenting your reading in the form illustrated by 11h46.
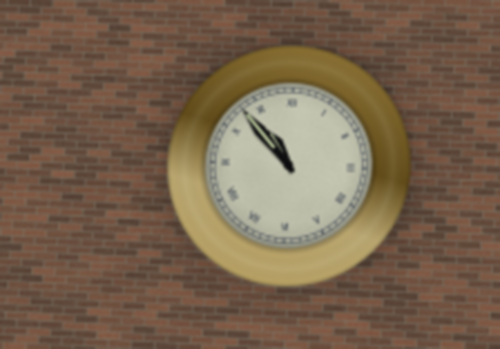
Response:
10h53
